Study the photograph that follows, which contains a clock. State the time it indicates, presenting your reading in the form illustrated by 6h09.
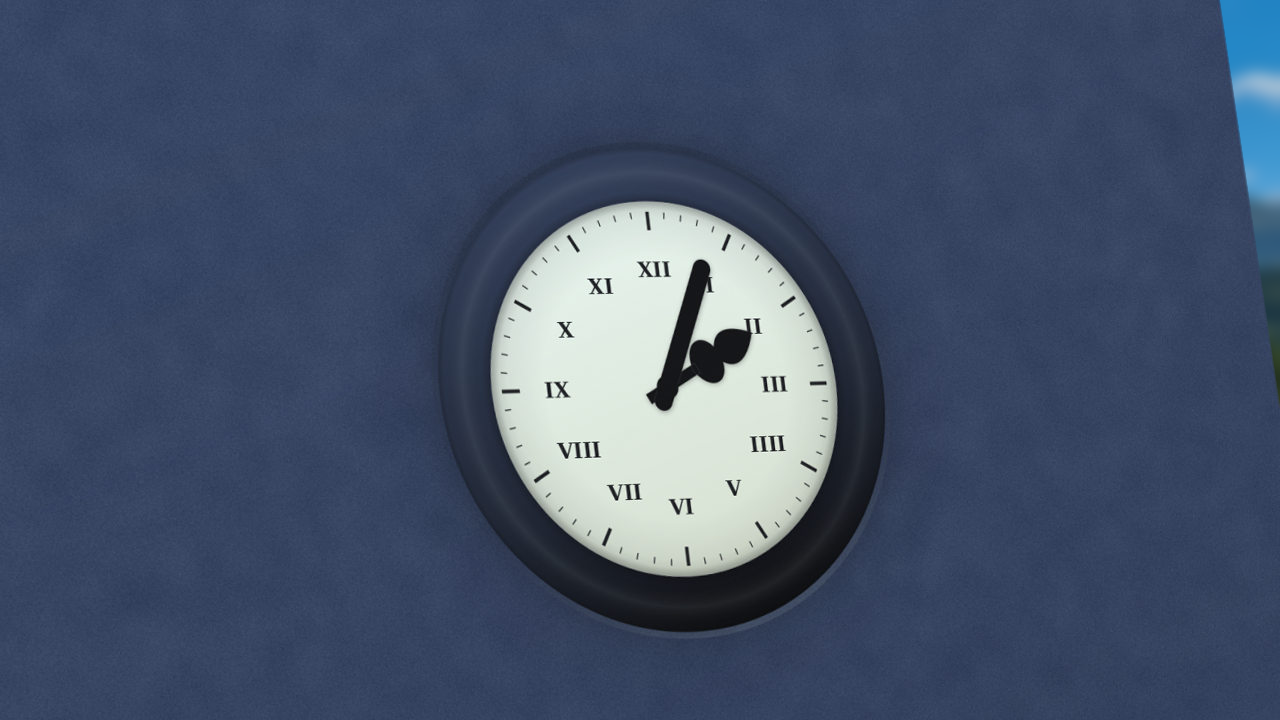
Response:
2h04
